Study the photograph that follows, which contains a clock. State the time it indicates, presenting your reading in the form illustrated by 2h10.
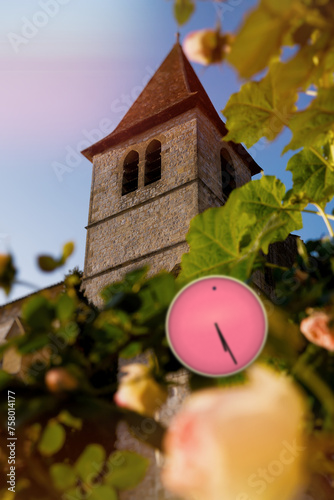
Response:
5h26
